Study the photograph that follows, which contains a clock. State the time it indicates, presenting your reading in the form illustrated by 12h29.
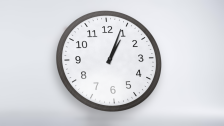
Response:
1h04
